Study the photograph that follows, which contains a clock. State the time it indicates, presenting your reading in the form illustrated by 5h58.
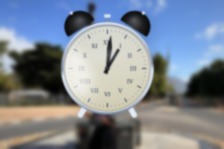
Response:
1h01
